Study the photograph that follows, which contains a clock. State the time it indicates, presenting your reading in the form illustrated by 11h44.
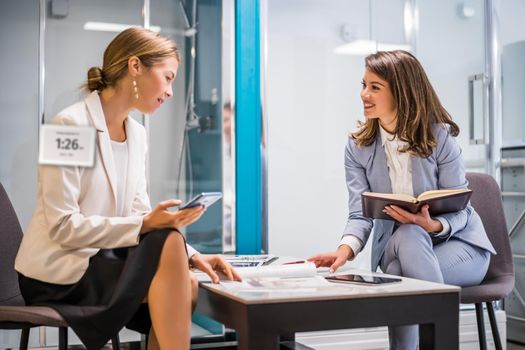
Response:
1h26
